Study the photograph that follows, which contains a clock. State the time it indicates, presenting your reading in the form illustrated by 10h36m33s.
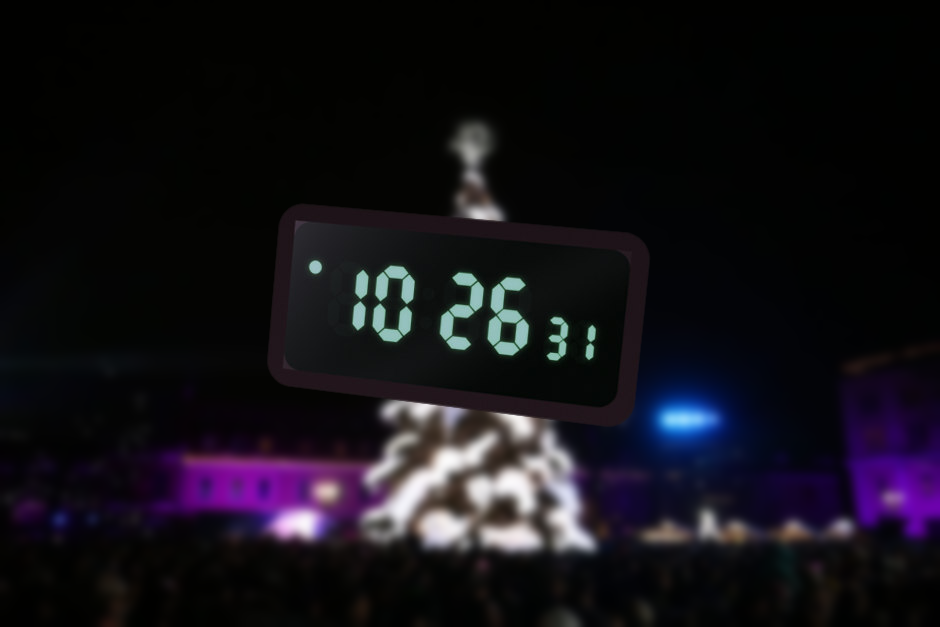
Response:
10h26m31s
